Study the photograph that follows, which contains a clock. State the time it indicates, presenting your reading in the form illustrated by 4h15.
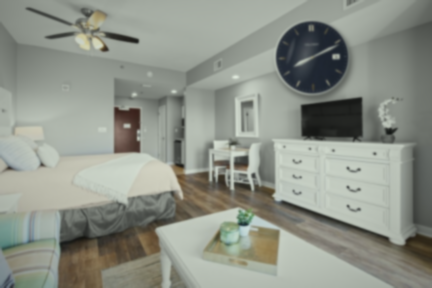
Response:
8h11
